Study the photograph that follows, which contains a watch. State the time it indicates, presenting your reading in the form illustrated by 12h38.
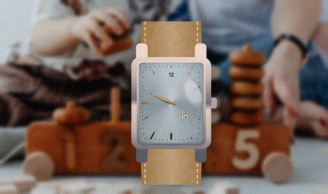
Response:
9h49
